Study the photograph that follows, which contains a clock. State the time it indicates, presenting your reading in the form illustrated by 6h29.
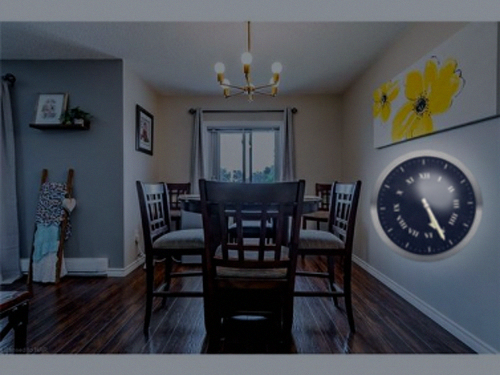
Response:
5h26
